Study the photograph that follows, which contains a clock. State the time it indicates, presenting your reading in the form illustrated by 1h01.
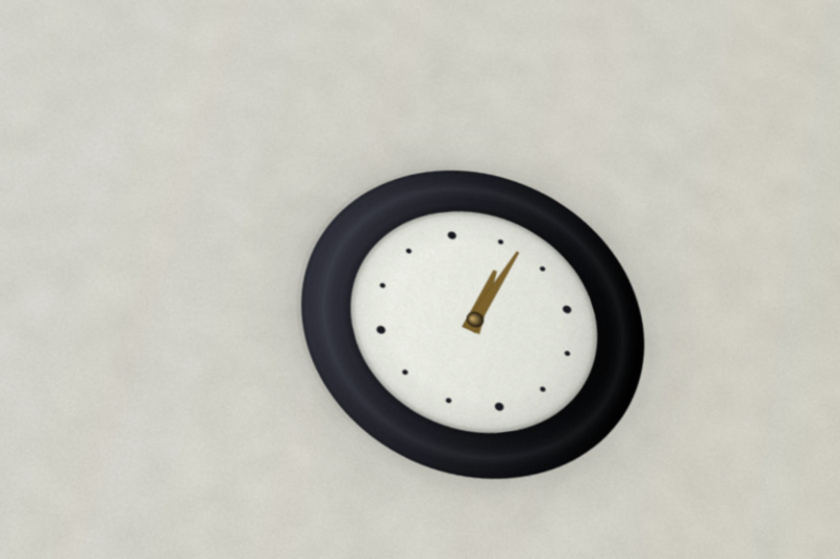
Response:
1h07
